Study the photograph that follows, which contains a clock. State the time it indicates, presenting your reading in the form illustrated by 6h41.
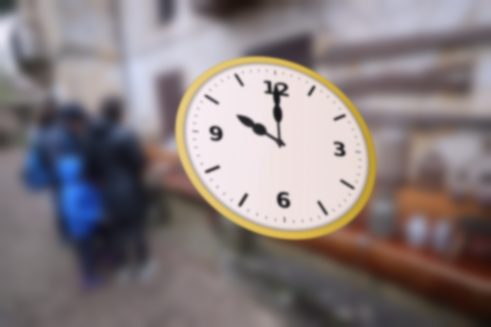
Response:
10h00
